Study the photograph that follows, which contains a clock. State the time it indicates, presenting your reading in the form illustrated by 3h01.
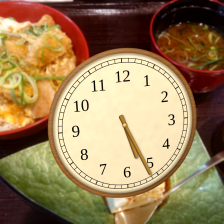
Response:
5h26
